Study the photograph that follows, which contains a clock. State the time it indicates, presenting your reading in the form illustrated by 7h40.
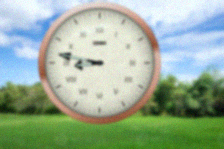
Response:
8h47
